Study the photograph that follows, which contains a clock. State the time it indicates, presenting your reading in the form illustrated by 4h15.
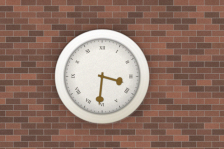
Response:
3h31
